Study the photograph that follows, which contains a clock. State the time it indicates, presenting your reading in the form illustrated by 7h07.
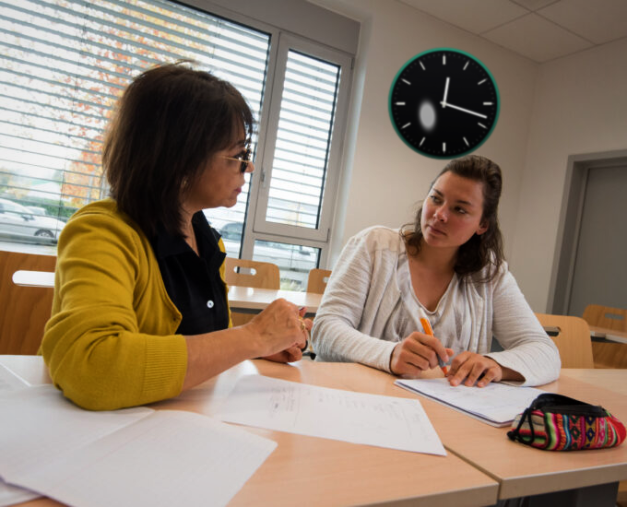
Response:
12h18
